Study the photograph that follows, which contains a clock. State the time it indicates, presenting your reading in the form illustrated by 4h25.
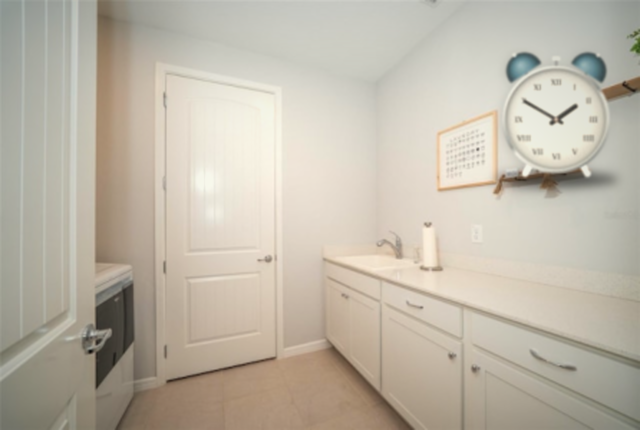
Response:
1h50
